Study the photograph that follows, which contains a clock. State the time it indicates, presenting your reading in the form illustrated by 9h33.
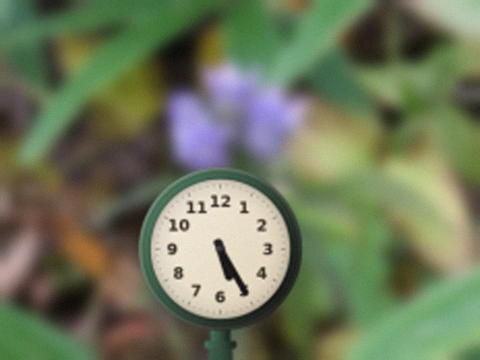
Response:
5h25
